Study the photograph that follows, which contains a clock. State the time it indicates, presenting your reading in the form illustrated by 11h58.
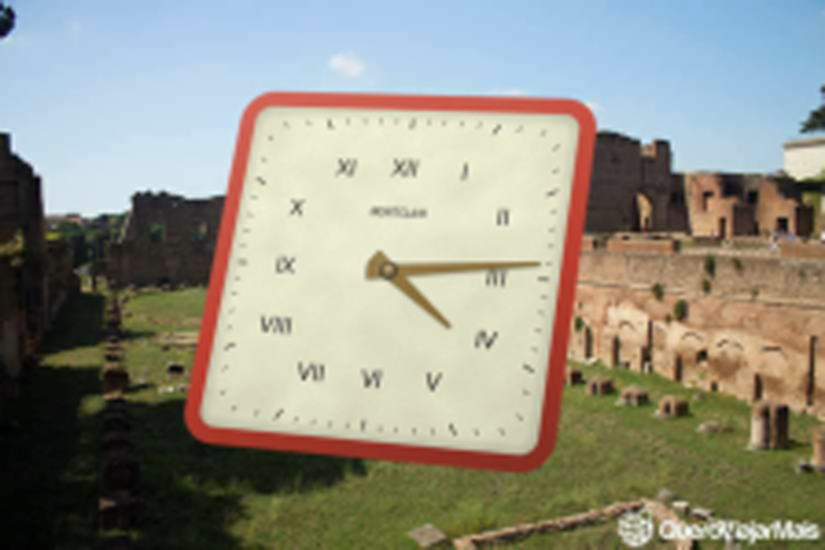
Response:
4h14
